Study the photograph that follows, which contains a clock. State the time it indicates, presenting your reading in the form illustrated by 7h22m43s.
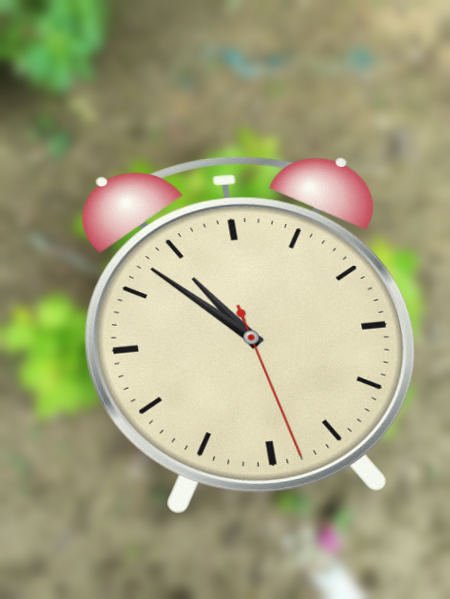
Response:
10h52m28s
